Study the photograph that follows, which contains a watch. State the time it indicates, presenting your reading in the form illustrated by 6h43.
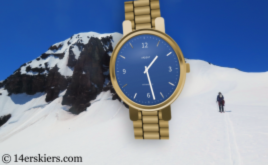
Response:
1h28
